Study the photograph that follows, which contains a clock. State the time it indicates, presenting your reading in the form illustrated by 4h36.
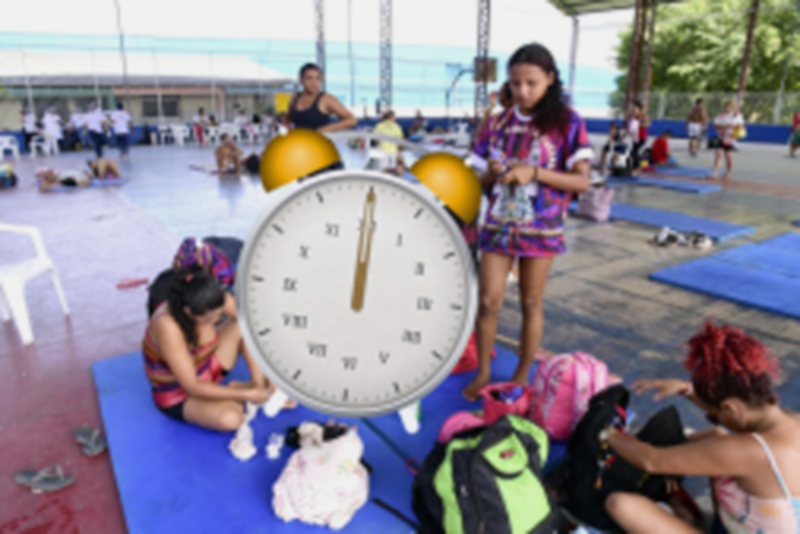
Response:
12h00
